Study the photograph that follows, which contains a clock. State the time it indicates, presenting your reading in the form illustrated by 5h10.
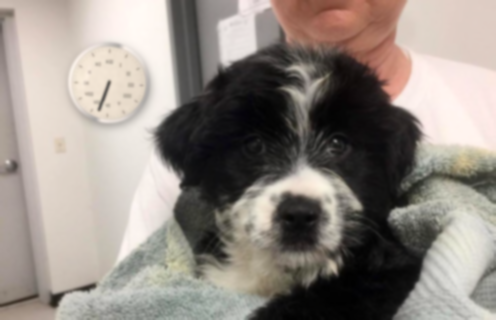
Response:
6h33
